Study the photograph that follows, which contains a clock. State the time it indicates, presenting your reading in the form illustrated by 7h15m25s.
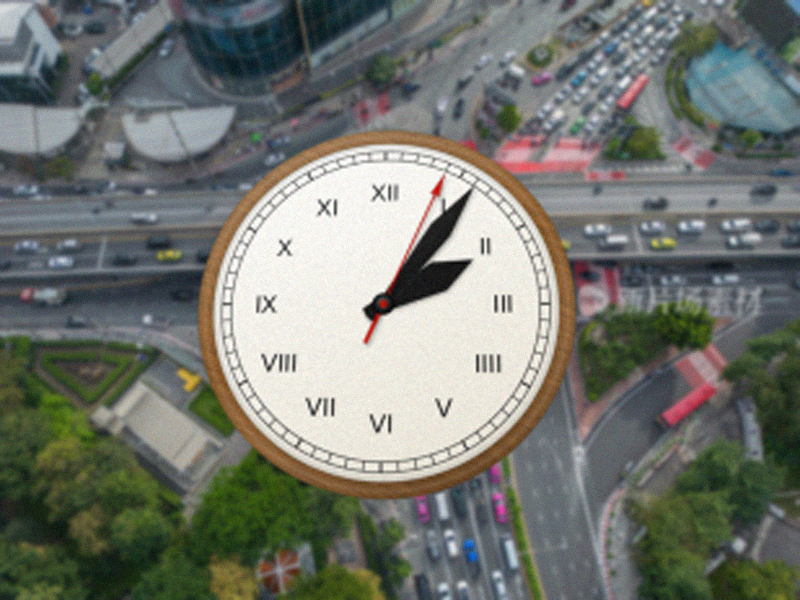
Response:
2h06m04s
